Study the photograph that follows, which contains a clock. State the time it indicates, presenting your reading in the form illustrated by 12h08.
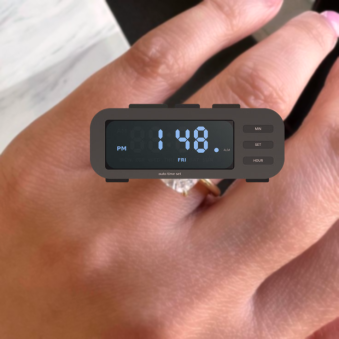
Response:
1h48
